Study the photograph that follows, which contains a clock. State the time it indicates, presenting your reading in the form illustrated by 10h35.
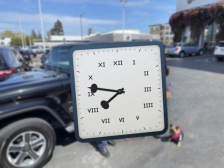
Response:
7h47
